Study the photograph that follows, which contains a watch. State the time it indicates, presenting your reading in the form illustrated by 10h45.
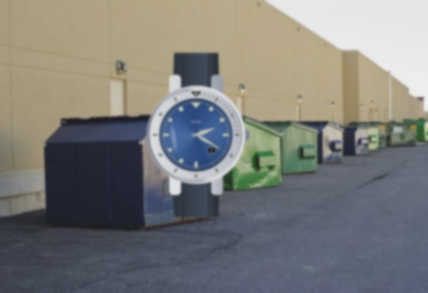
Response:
2h20
